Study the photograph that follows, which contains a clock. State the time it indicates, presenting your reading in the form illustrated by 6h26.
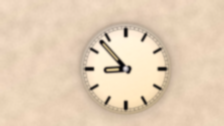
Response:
8h53
